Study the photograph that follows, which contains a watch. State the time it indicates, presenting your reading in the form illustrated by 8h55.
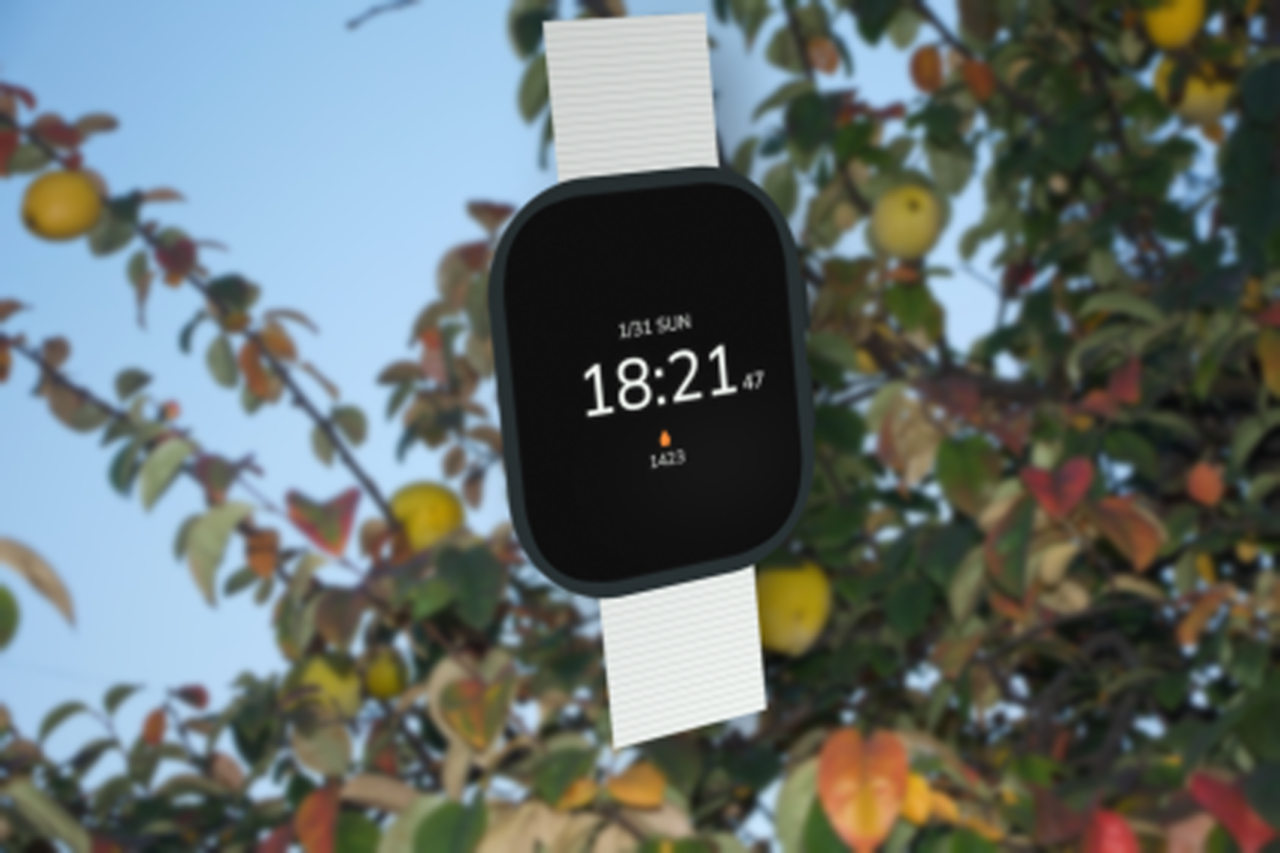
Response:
18h21
